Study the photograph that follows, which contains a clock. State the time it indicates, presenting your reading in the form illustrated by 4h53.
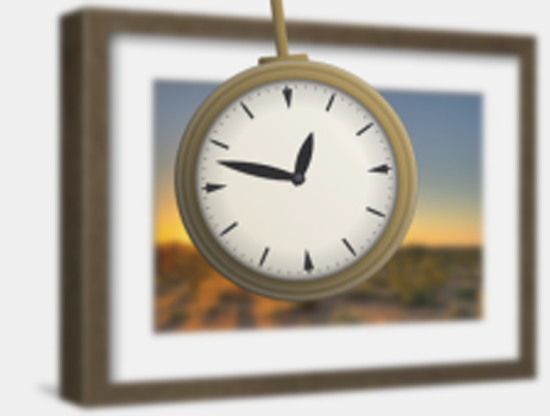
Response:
12h48
